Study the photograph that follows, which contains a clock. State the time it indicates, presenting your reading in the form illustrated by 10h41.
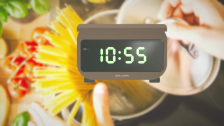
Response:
10h55
